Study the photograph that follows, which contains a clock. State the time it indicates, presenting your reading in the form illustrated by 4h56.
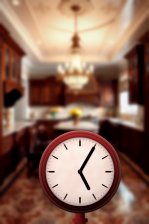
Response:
5h05
